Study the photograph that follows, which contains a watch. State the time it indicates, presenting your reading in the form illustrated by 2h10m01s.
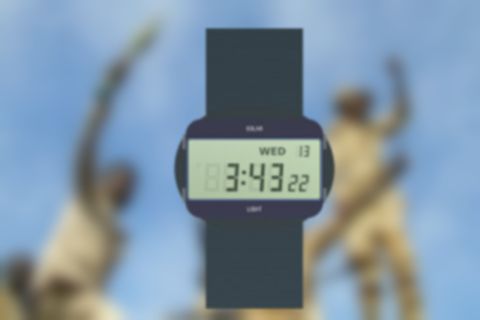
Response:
3h43m22s
